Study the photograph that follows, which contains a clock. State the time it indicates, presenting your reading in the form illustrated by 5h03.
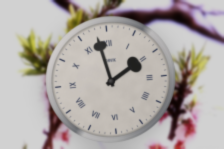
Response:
1h58
